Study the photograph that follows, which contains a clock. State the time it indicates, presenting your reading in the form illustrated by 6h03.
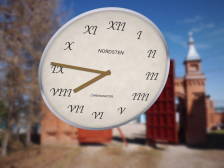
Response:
7h46
